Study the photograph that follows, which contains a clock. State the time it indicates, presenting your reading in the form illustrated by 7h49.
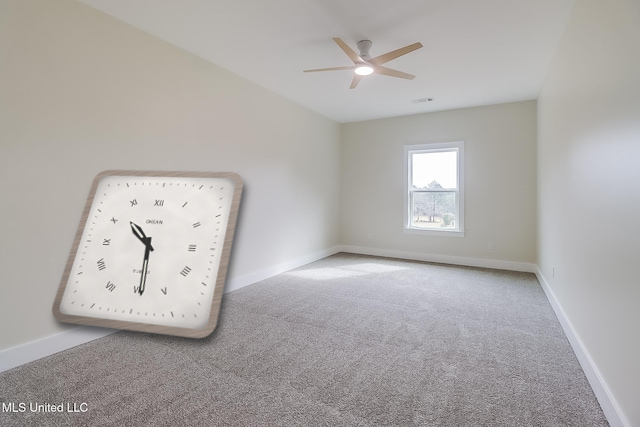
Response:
10h29
